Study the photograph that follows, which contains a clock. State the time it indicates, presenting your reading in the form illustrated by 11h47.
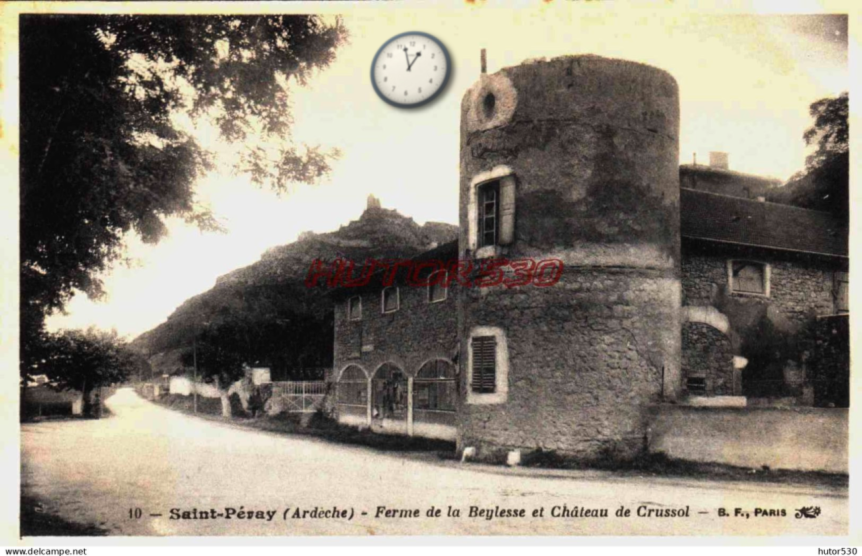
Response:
12h57
